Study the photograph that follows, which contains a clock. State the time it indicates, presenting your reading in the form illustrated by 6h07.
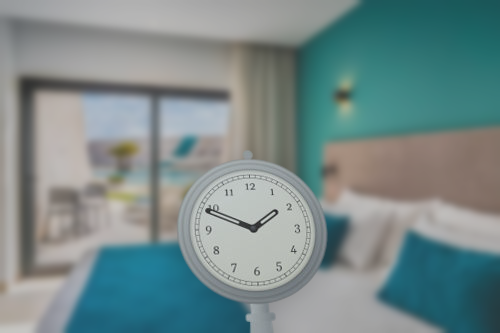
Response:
1h49
